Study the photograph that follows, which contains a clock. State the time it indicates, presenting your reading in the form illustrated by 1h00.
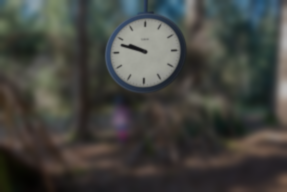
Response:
9h48
